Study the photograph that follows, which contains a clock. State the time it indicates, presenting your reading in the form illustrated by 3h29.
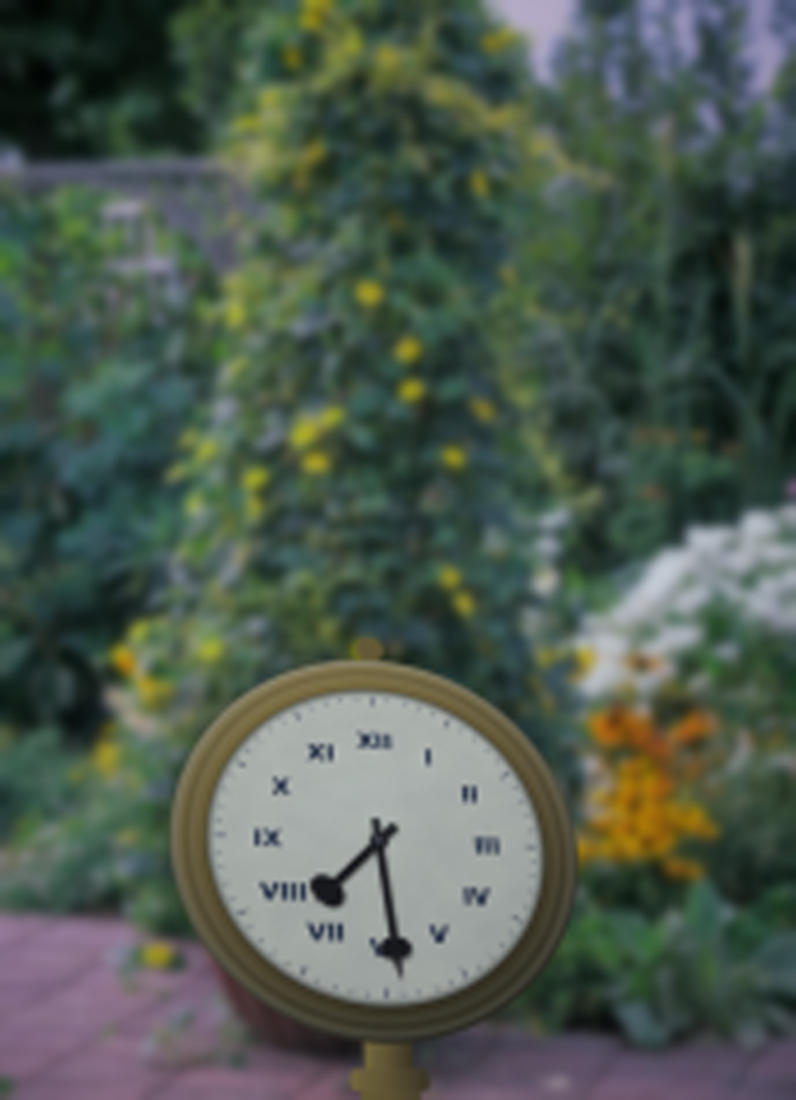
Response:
7h29
